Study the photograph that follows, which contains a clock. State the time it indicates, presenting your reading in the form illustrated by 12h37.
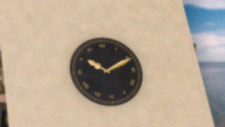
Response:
10h11
